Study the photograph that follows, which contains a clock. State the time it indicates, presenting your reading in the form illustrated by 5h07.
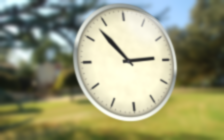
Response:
2h53
